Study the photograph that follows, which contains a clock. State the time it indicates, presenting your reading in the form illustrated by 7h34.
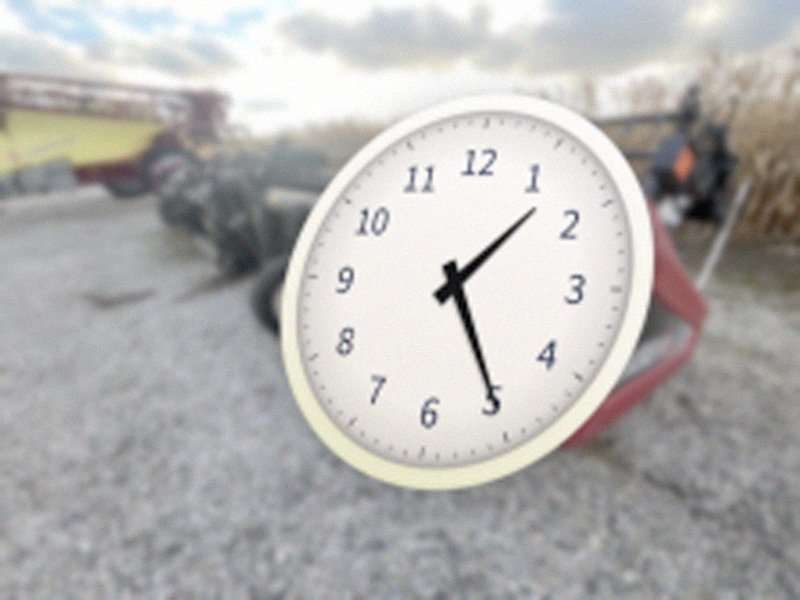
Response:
1h25
